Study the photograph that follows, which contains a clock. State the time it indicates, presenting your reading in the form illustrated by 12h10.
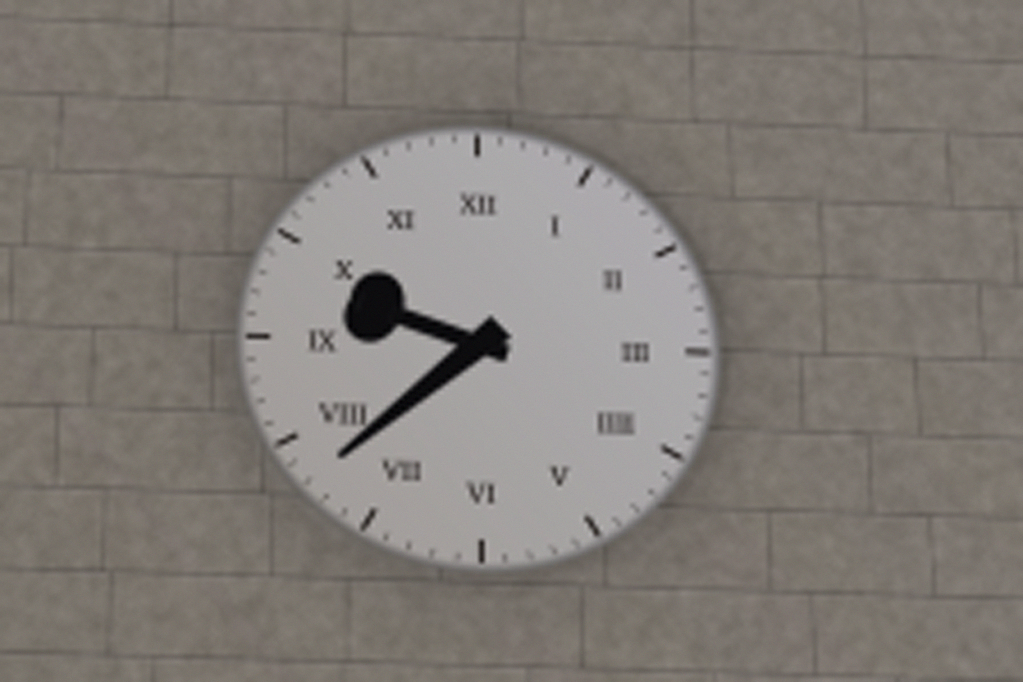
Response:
9h38
